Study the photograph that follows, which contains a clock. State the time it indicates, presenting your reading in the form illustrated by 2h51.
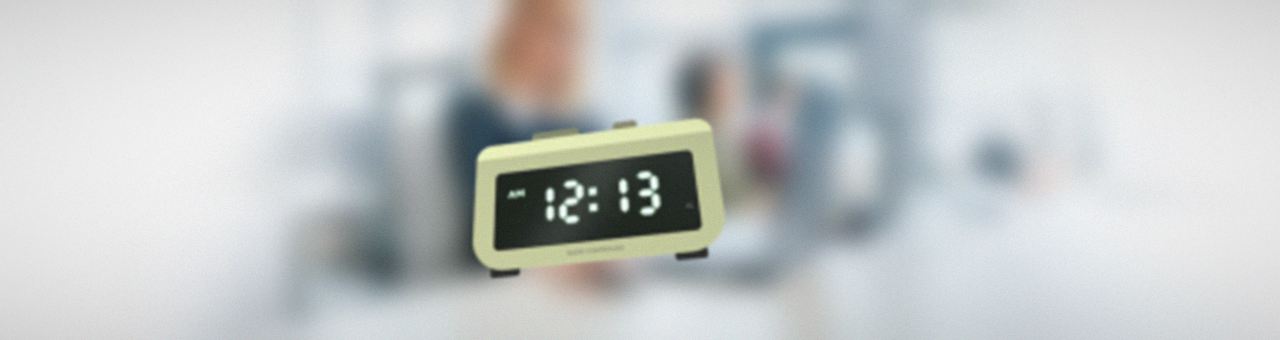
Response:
12h13
